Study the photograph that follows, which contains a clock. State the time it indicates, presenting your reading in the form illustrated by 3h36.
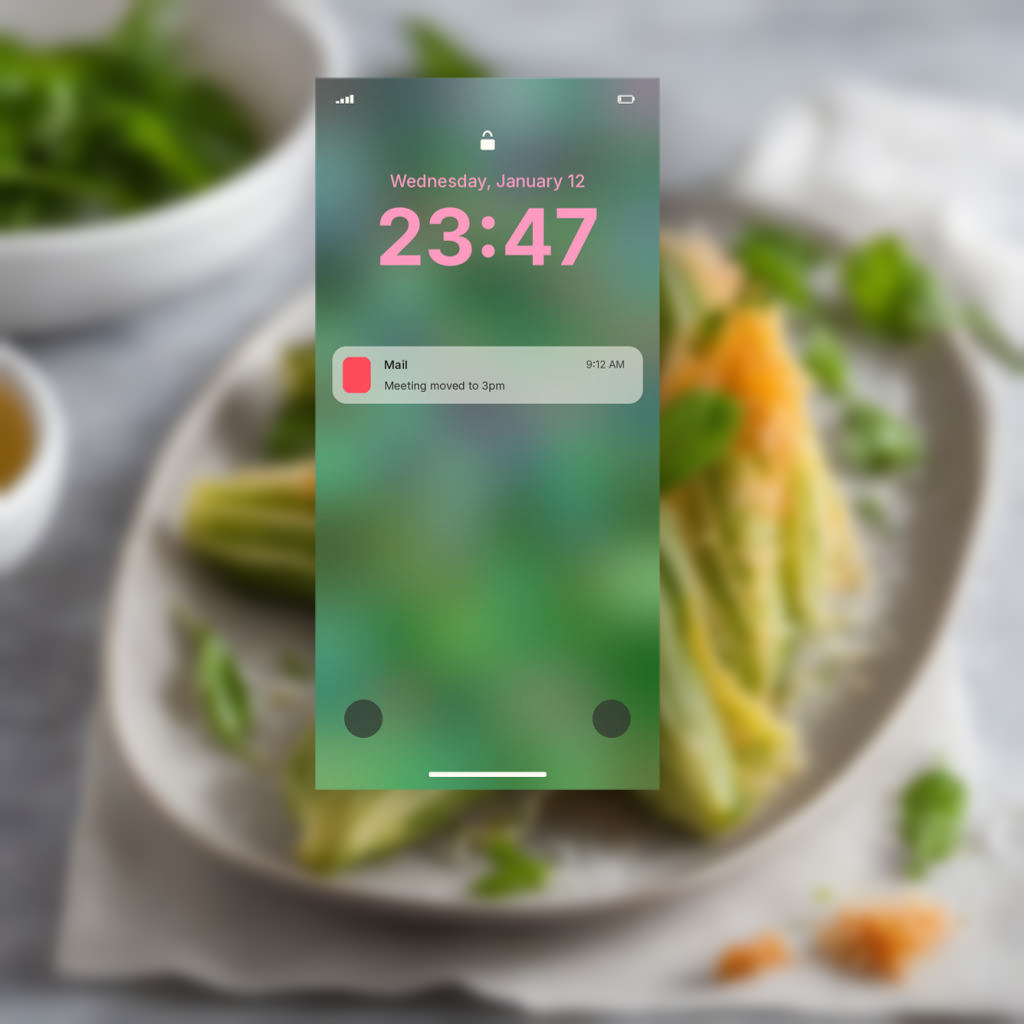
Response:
23h47
